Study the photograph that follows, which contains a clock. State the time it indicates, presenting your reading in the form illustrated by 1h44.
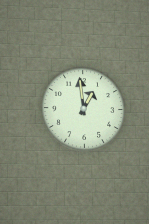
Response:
12h59
